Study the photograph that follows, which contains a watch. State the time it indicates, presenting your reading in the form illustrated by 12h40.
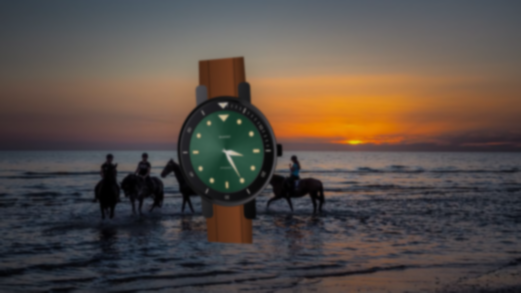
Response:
3h25
